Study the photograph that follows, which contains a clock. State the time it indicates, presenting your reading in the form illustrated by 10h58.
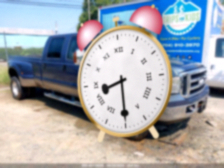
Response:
8h30
